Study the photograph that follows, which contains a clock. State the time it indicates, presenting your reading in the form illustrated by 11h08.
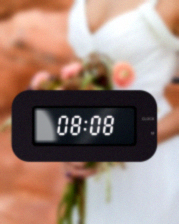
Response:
8h08
